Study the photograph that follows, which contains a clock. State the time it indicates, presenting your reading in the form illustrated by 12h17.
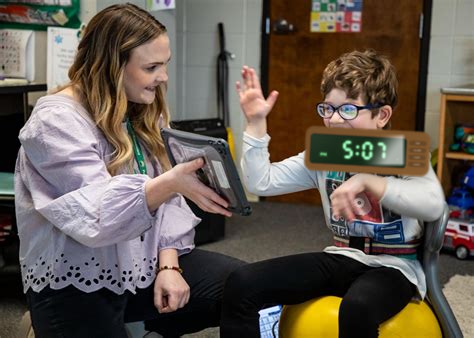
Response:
5h07
